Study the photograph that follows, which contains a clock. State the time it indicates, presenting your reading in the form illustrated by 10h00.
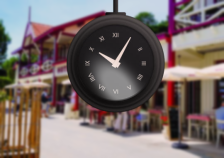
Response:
10h05
